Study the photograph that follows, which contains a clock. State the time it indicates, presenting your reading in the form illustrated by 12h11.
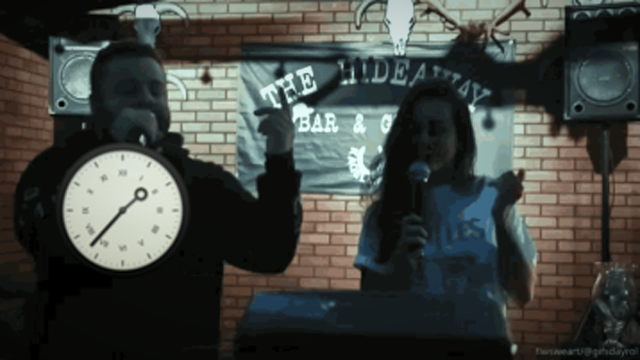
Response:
1h37
